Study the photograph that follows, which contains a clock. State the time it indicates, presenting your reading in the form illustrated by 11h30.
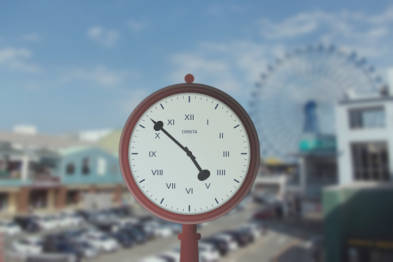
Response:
4h52
